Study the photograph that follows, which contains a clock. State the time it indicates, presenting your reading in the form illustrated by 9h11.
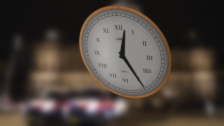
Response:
12h25
